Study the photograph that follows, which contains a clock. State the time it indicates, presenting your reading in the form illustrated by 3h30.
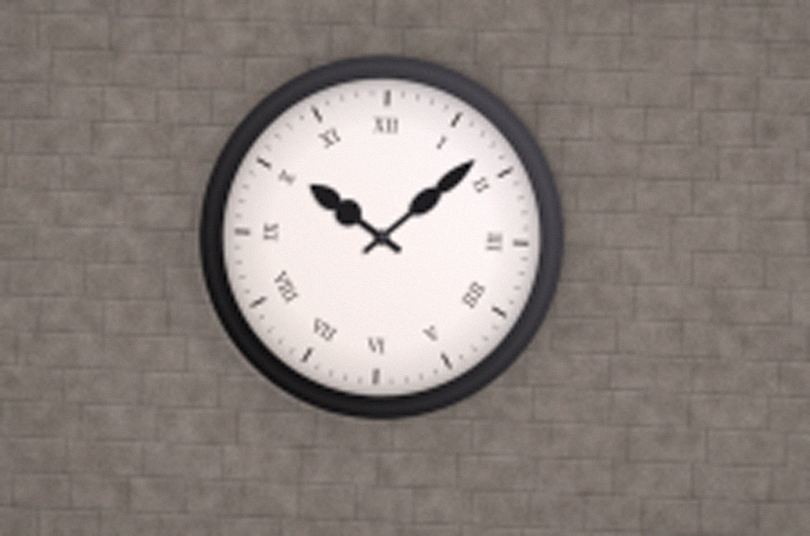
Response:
10h08
